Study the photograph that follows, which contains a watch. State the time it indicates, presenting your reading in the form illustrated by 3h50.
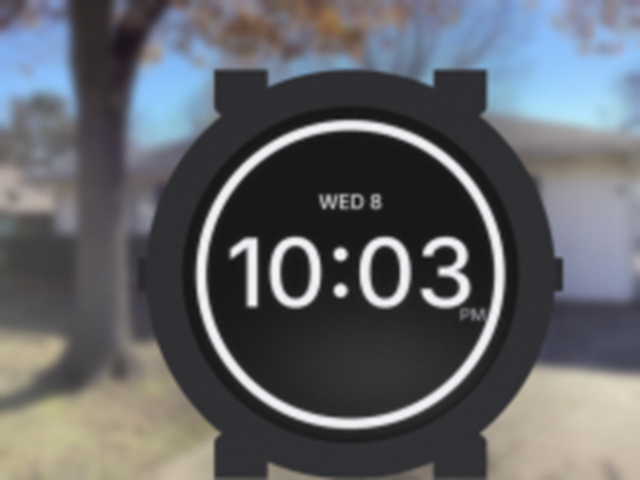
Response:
10h03
